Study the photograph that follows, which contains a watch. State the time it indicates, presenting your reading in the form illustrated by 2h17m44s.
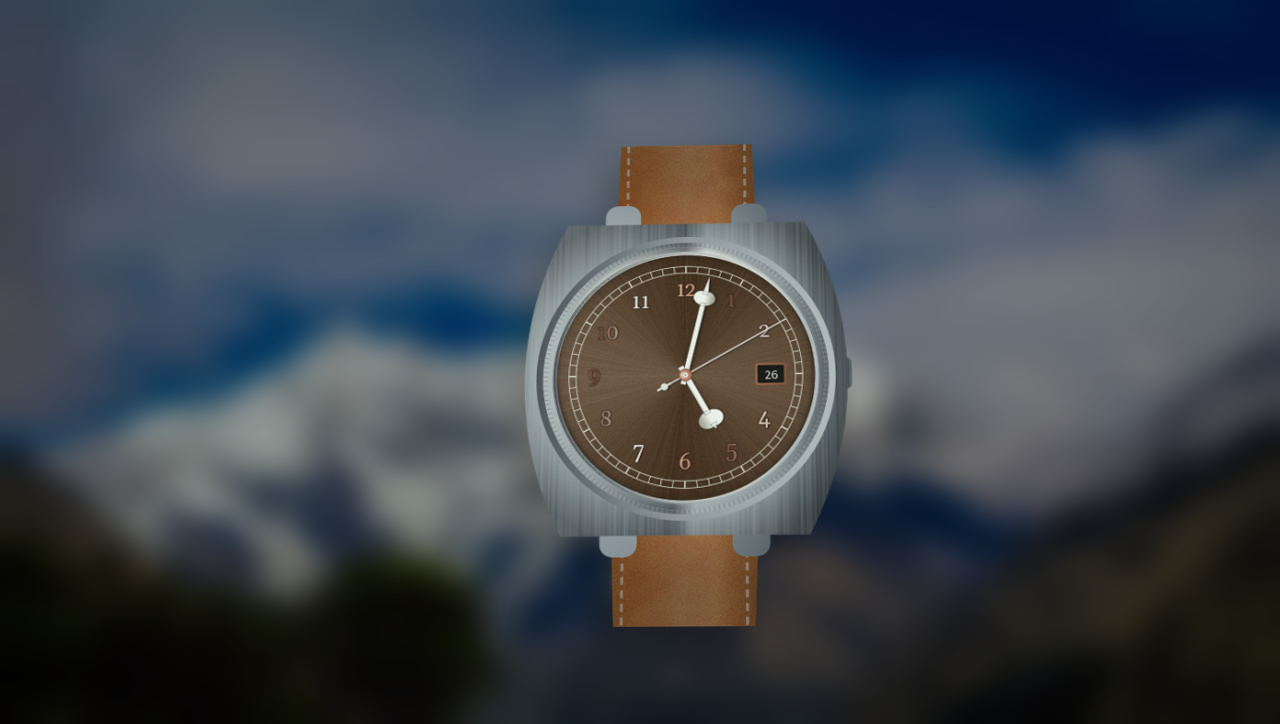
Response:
5h02m10s
